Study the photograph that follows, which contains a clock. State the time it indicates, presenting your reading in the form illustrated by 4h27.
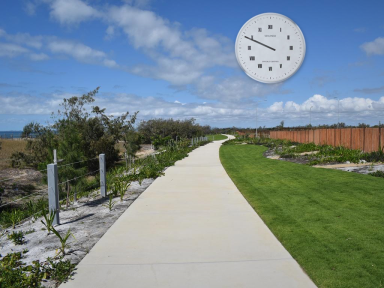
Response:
9h49
